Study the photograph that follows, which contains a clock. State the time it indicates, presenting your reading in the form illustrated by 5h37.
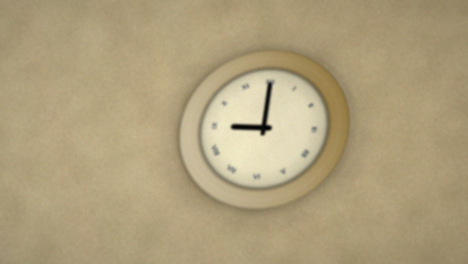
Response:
9h00
